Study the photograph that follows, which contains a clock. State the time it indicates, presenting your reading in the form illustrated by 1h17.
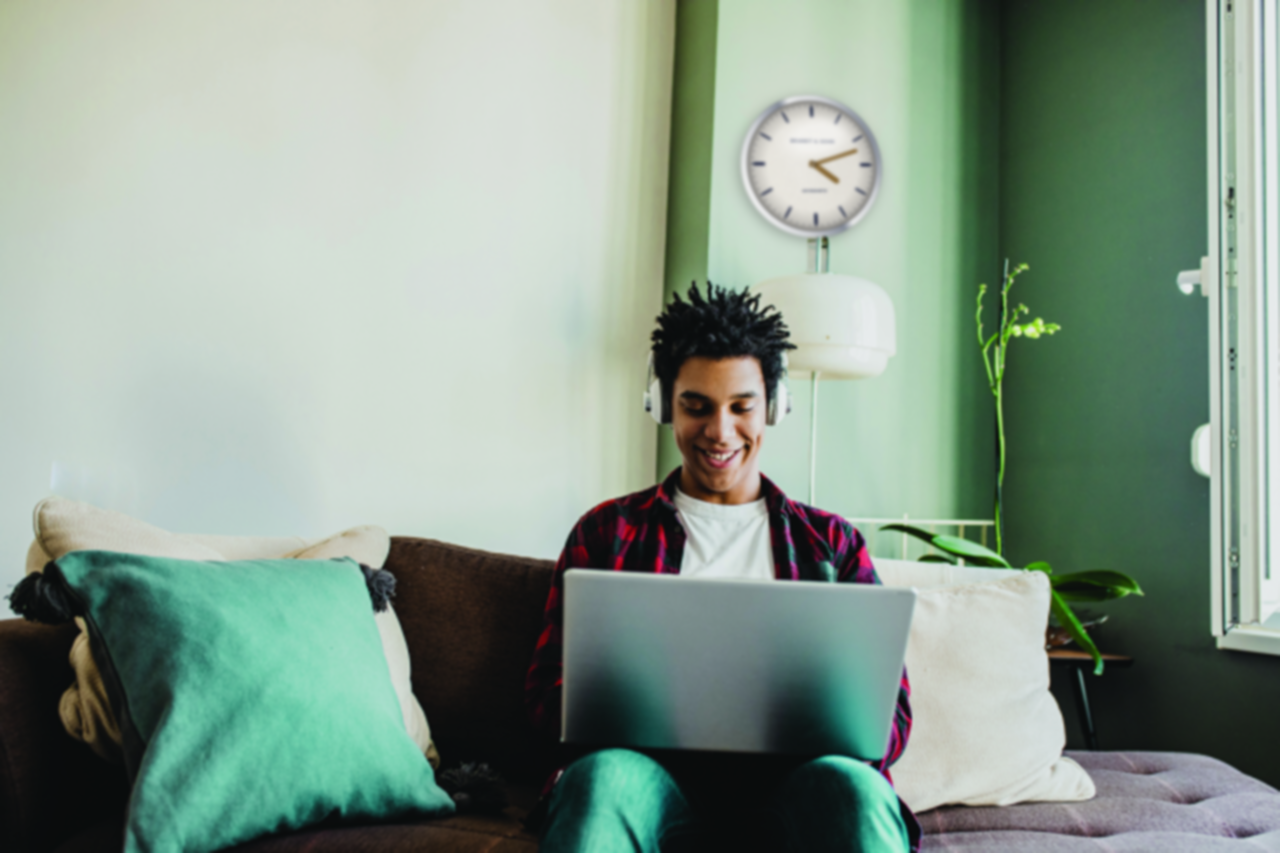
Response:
4h12
